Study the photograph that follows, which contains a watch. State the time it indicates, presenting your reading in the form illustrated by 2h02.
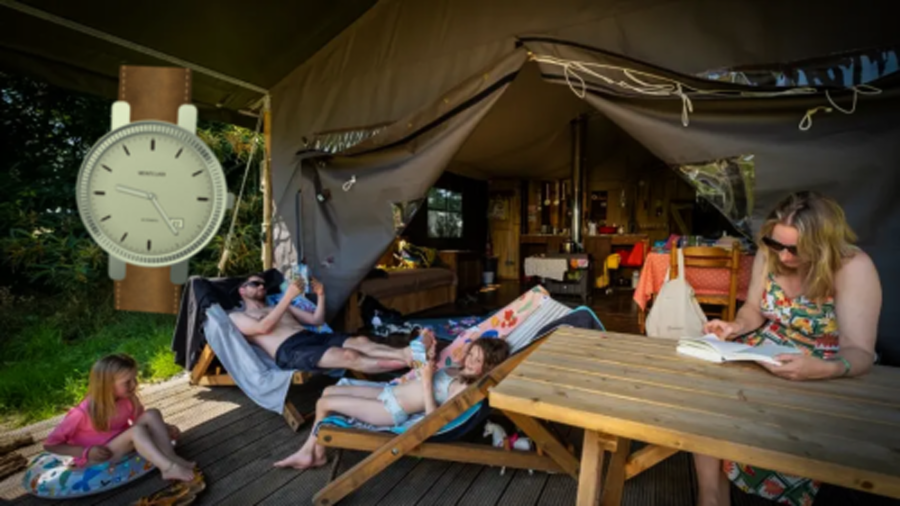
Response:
9h24
